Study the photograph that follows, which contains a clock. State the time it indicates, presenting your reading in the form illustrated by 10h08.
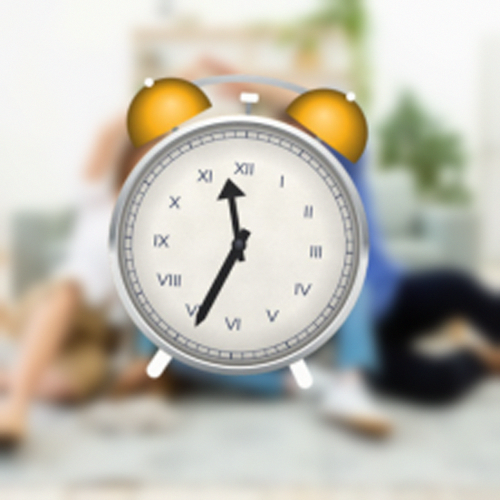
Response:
11h34
